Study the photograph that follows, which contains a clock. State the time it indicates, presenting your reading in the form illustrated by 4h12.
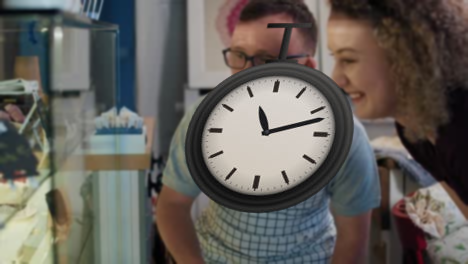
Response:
11h12
